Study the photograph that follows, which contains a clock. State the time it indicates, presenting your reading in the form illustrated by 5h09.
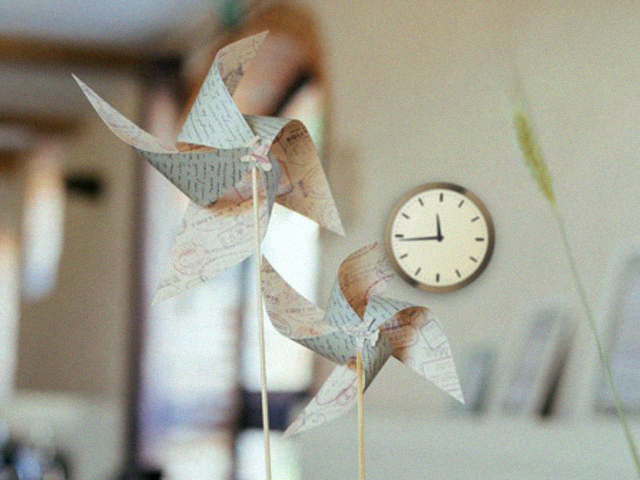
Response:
11h44
